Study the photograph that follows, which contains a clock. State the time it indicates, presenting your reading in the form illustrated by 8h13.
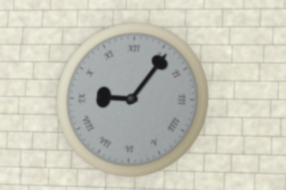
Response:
9h06
